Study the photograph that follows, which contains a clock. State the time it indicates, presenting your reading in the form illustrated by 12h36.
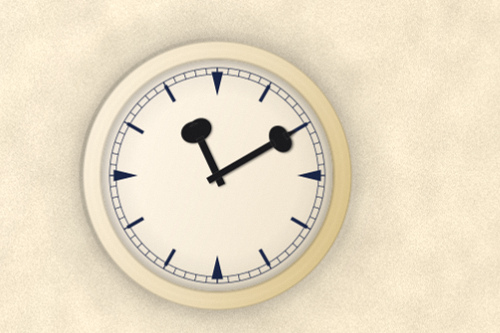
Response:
11h10
